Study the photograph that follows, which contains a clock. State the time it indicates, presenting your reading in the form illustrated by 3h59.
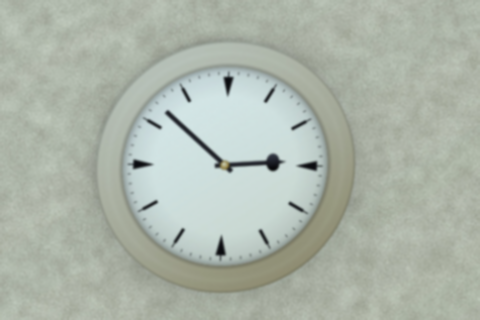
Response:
2h52
